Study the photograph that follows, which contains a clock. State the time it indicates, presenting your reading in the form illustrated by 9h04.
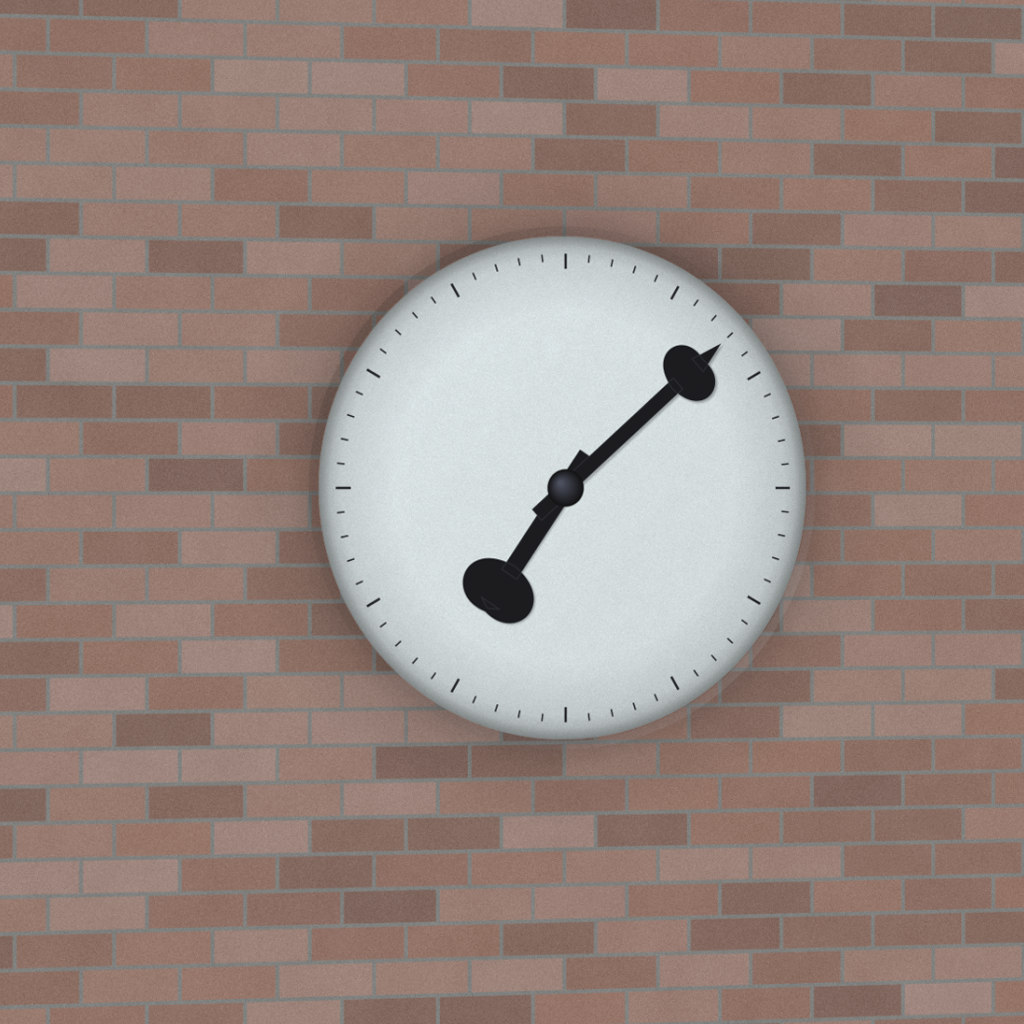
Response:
7h08
